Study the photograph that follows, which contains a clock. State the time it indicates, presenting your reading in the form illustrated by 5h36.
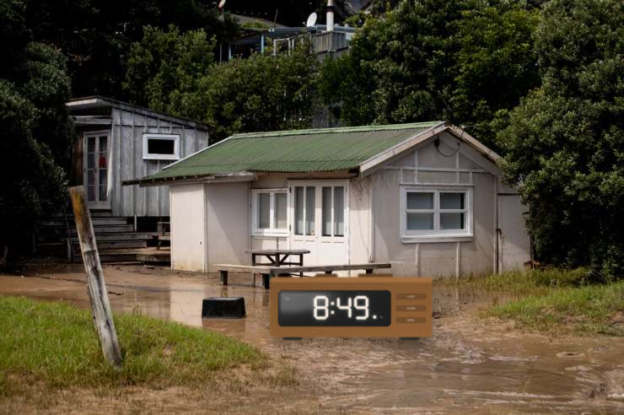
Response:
8h49
